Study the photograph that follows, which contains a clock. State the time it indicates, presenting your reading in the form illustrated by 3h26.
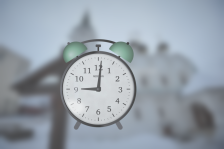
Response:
9h01
